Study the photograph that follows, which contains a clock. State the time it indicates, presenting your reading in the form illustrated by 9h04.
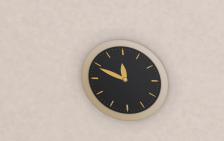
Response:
11h49
